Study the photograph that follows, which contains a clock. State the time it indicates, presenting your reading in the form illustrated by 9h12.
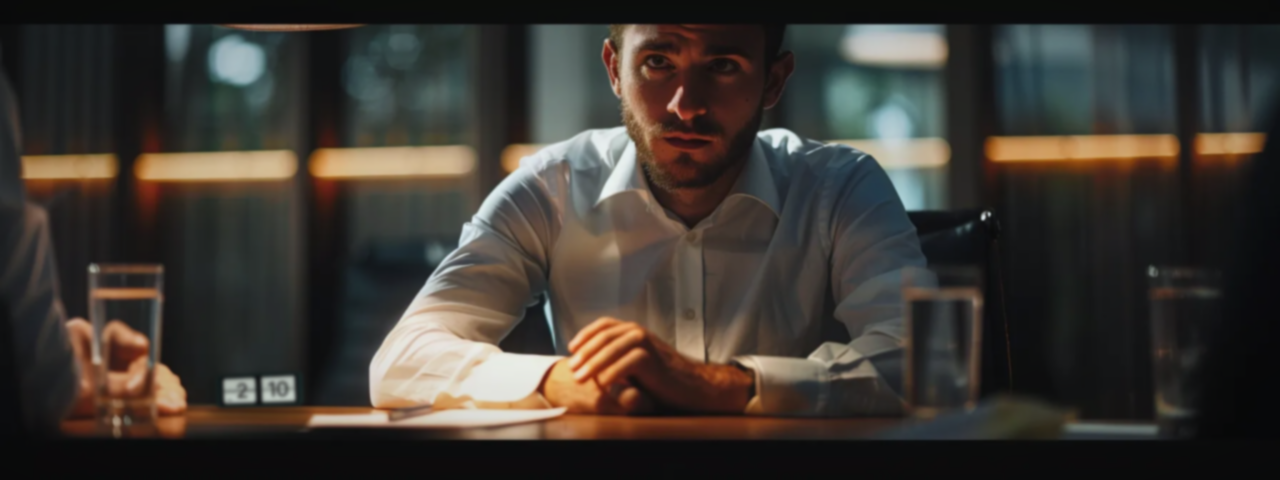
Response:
2h10
